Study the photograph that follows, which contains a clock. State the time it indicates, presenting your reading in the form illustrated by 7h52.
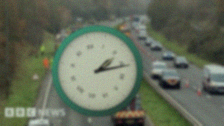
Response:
2h16
